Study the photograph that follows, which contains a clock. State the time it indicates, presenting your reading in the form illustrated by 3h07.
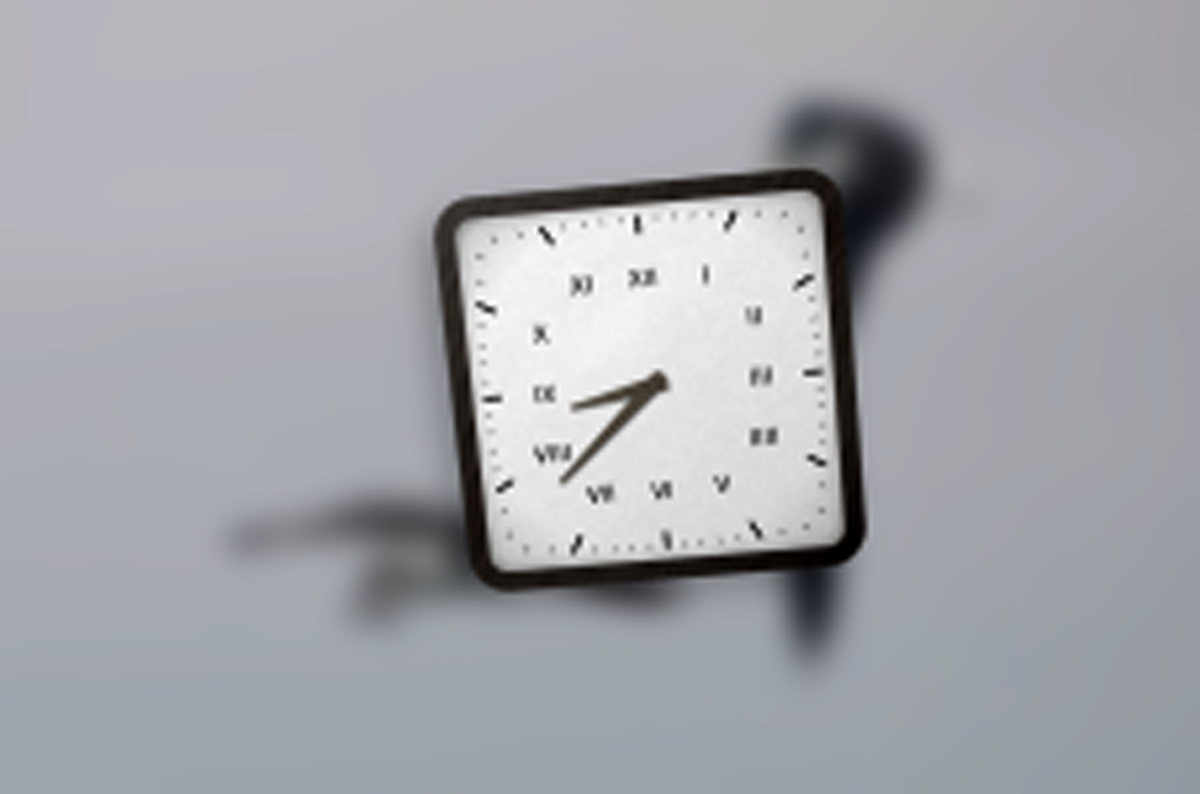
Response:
8h38
